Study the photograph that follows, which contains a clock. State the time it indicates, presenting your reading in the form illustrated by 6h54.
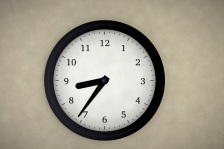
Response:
8h36
